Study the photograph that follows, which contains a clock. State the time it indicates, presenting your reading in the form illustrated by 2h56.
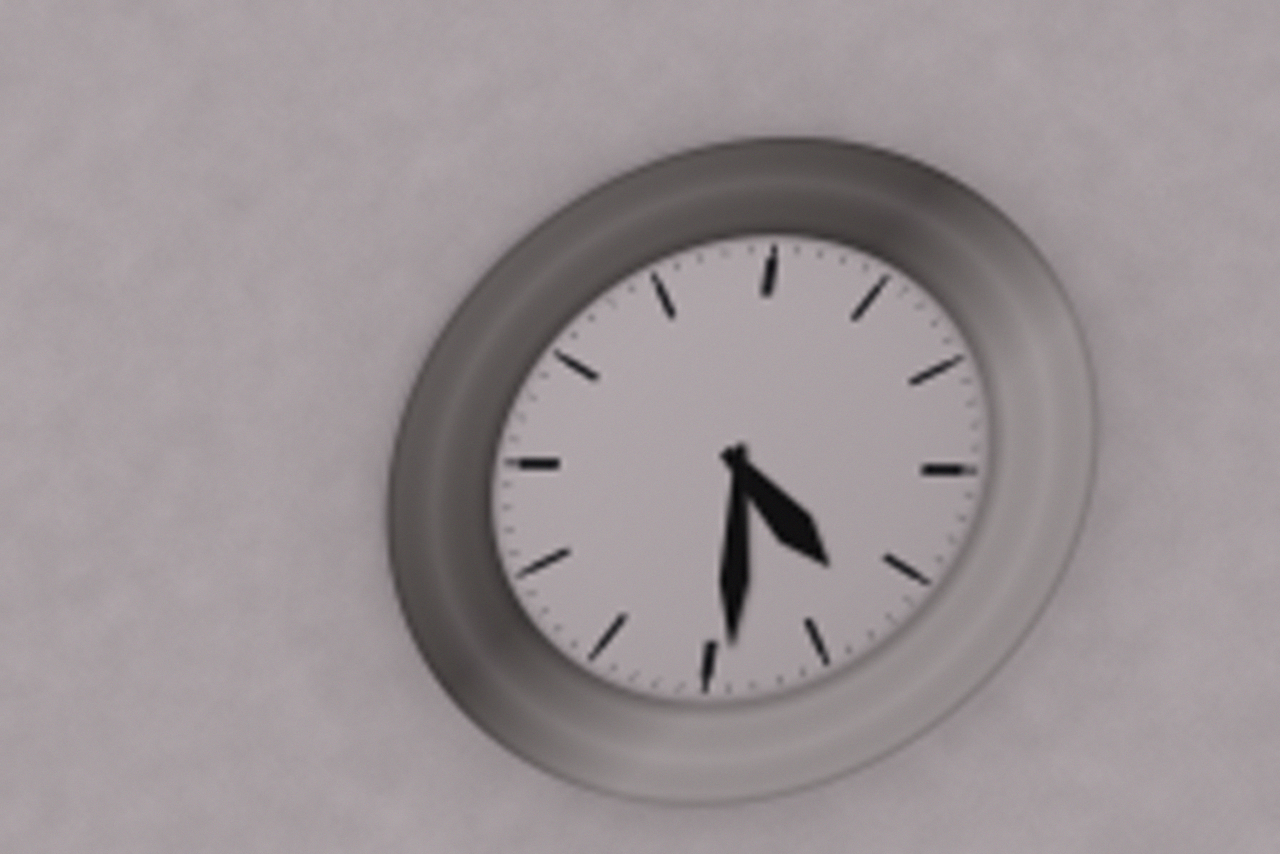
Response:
4h29
